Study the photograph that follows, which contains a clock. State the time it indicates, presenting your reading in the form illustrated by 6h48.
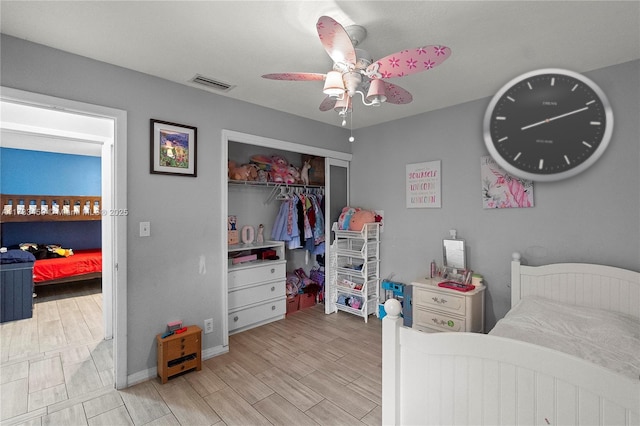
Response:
8h11
